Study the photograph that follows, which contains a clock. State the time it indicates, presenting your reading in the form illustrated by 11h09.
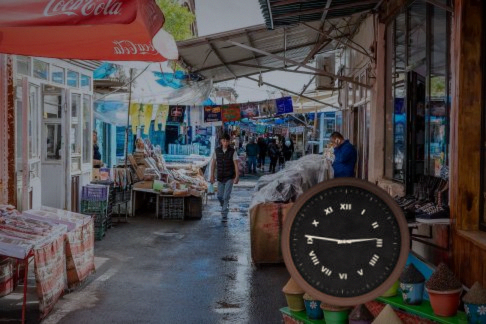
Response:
2h46
